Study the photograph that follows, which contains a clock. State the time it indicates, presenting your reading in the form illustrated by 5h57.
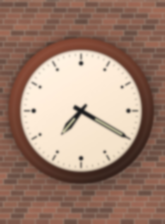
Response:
7h20
